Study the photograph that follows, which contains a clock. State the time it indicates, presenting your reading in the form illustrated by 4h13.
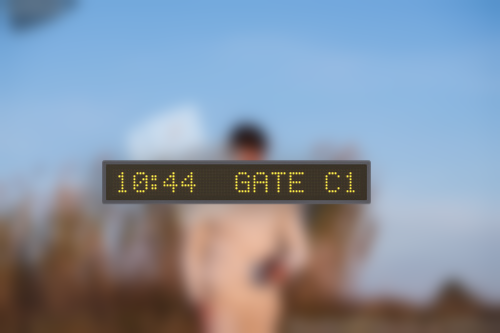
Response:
10h44
